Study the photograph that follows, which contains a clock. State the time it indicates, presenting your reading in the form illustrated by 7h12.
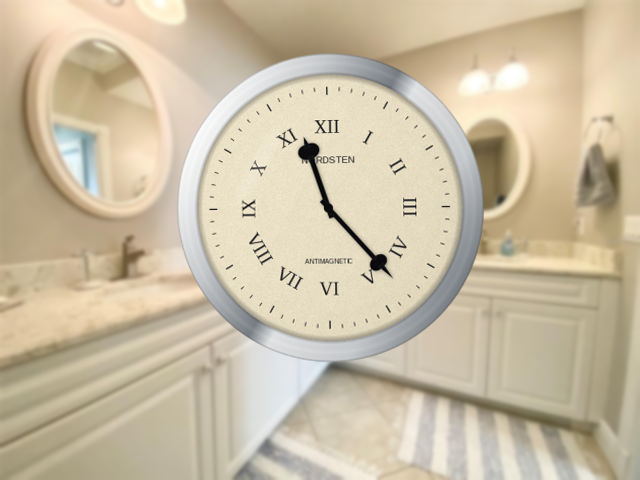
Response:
11h23
